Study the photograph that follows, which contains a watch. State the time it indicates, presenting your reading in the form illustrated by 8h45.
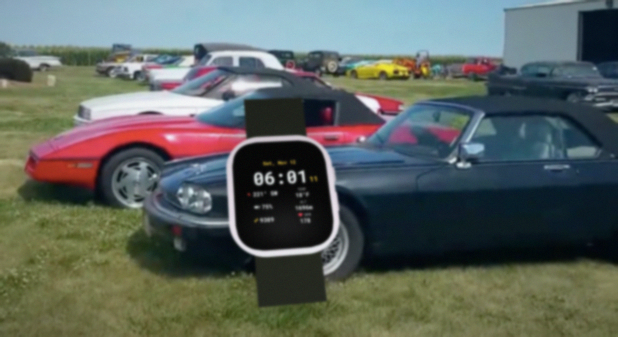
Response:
6h01
